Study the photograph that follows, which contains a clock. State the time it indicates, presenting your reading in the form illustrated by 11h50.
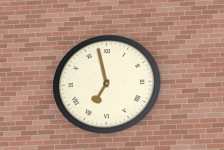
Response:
6h58
